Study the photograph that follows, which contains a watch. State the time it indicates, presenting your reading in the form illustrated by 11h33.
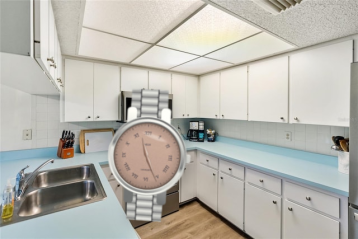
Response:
11h26
